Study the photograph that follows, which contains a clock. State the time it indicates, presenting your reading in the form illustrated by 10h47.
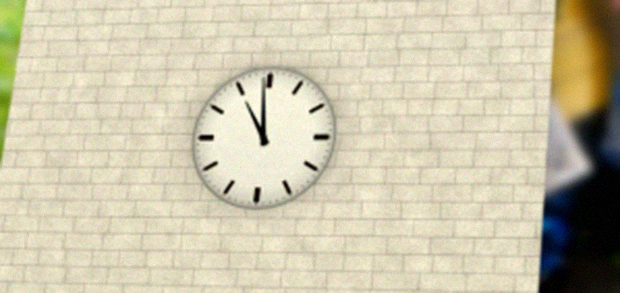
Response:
10h59
